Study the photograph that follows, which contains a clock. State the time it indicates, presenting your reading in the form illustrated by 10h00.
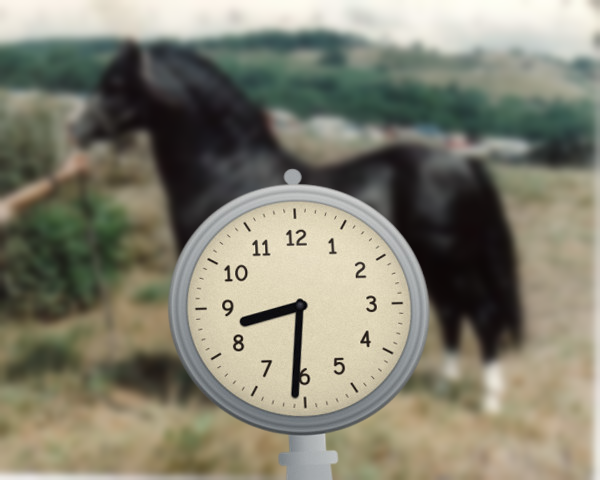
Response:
8h31
